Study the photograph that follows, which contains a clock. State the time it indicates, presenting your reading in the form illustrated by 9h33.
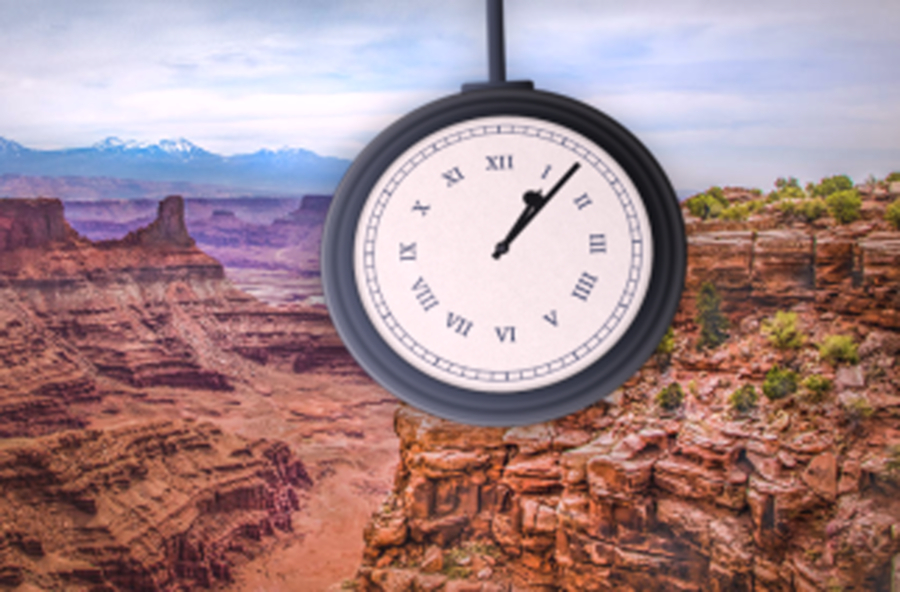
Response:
1h07
